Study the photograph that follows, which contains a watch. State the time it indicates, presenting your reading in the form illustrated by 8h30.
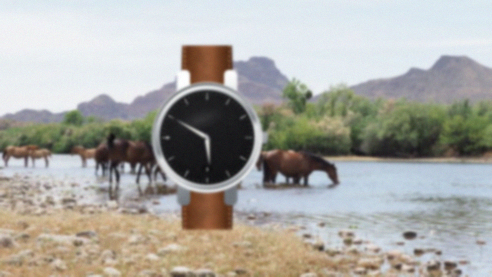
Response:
5h50
